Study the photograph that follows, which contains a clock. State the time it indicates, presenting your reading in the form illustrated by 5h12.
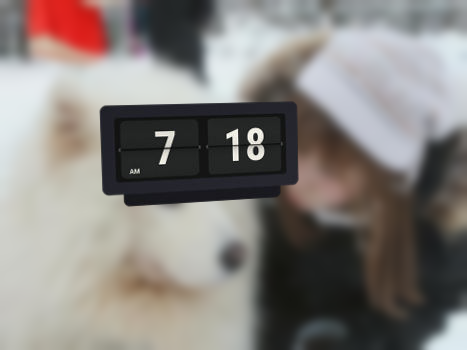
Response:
7h18
